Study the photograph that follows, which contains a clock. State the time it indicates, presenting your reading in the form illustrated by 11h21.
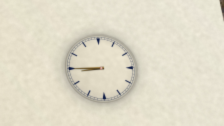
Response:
8h45
